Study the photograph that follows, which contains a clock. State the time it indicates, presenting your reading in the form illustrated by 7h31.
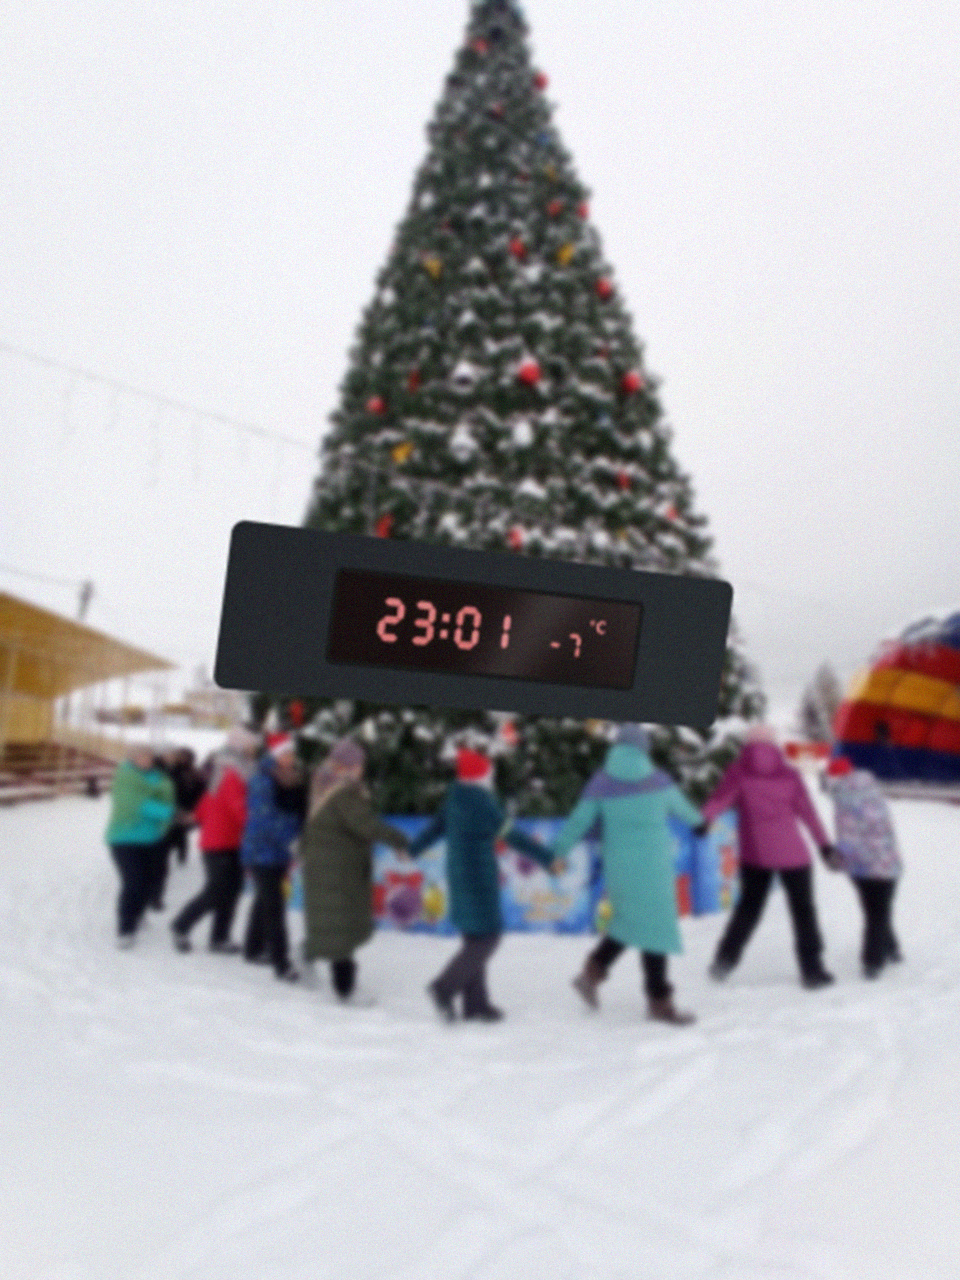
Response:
23h01
